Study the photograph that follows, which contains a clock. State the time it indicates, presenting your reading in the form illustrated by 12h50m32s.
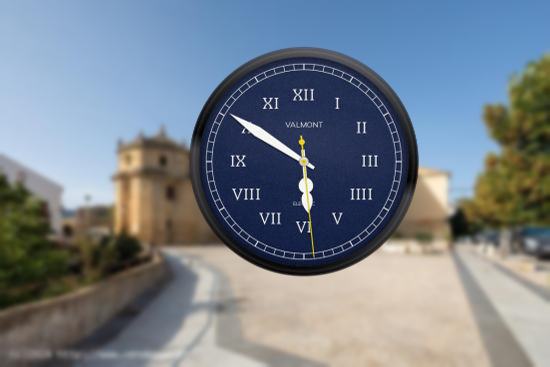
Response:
5h50m29s
